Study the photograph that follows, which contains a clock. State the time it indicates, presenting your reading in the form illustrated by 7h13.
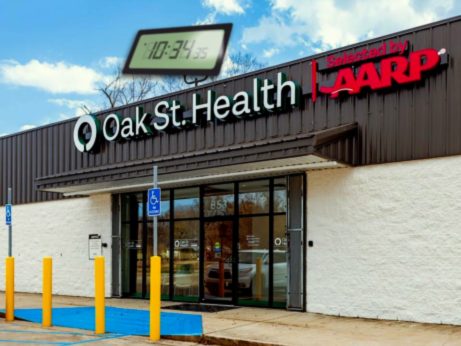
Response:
10h34
